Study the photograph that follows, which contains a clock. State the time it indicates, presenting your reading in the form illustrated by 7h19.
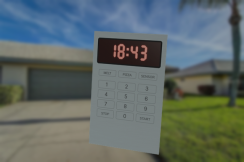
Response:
18h43
